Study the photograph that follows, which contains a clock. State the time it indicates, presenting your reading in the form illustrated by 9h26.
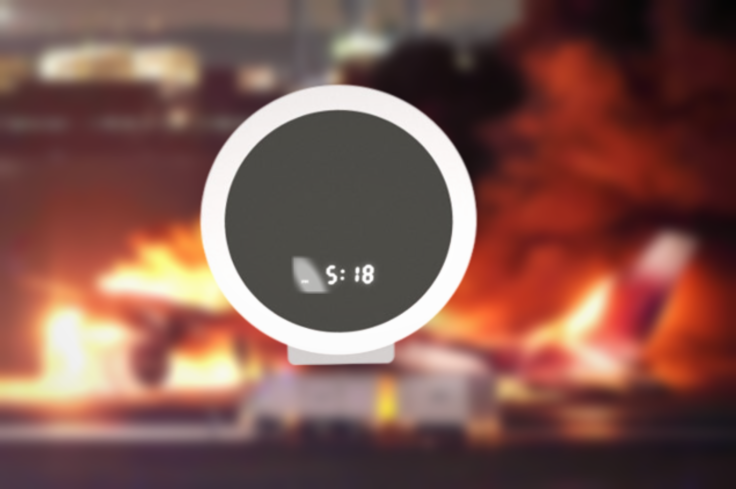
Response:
5h18
